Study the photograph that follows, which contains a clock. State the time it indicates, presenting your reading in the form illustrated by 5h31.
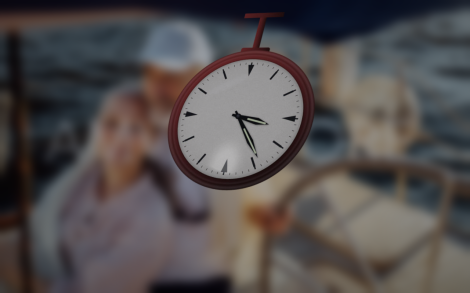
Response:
3h24
